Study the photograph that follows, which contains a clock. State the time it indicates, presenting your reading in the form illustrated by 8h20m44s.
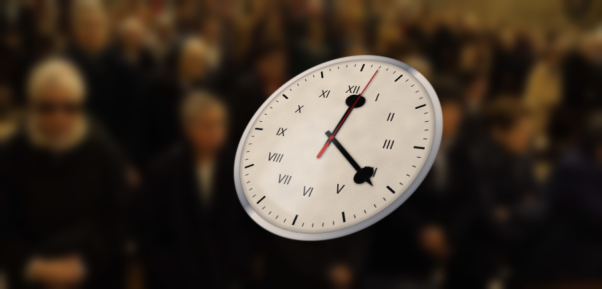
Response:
12h21m02s
